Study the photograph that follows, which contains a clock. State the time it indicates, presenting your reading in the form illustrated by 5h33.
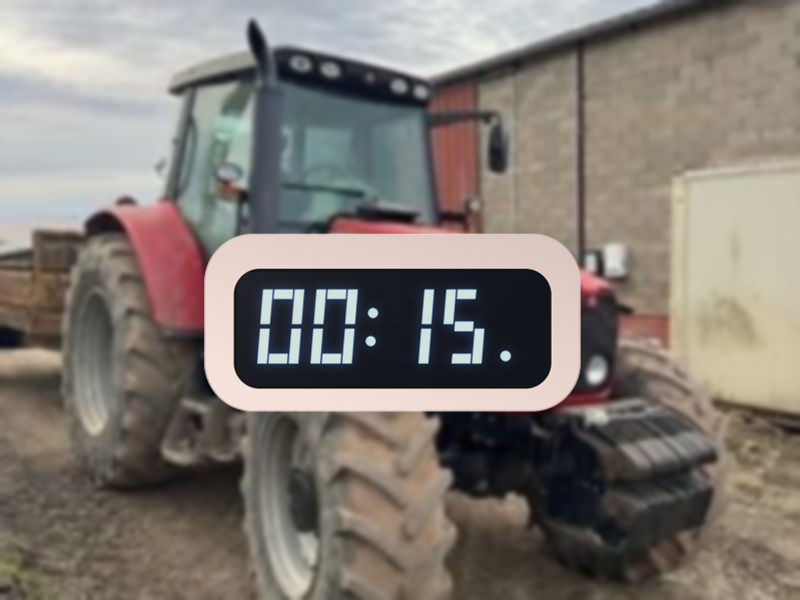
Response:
0h15
